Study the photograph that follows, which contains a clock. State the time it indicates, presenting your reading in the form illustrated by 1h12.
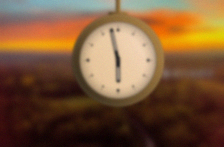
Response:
5h58
